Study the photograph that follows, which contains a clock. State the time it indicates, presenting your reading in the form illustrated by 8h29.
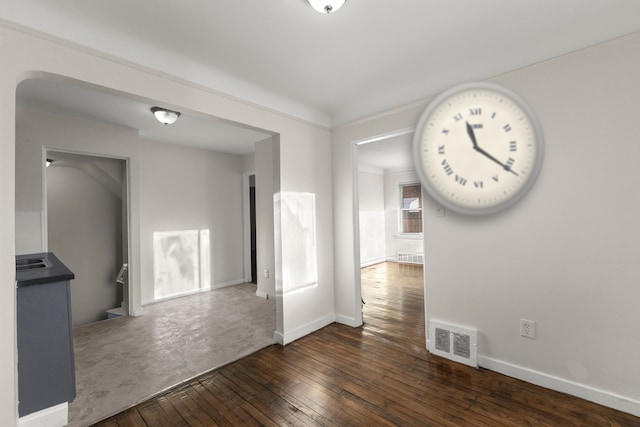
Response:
11h21
